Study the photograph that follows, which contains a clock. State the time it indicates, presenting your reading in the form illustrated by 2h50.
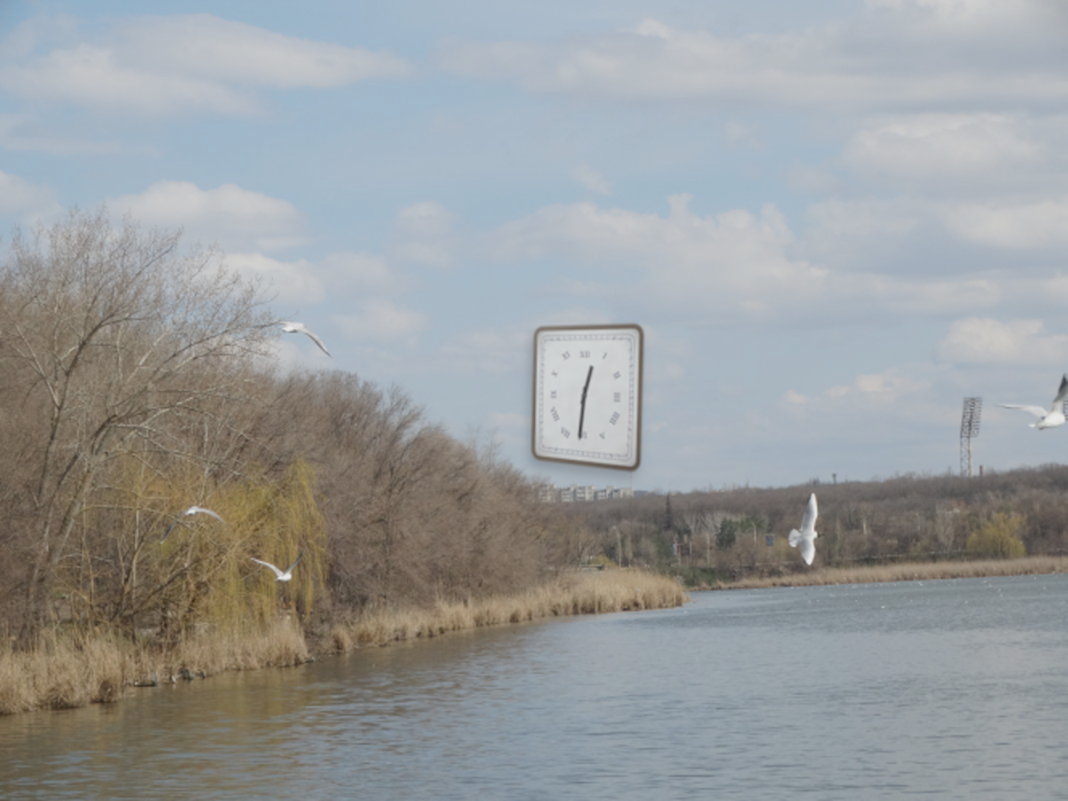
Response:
12h31
